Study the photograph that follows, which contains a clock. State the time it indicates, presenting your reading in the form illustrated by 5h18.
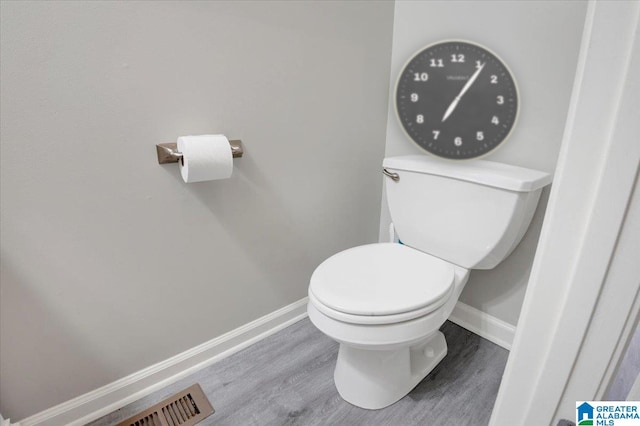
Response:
7h06
